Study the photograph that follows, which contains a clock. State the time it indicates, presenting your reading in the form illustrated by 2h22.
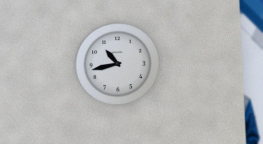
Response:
10h43
